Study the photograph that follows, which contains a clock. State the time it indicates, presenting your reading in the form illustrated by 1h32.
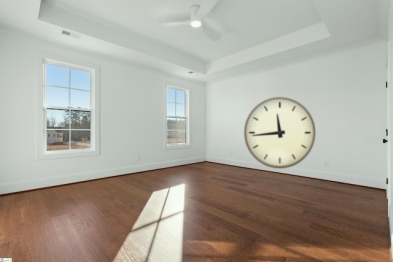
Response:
11h44
